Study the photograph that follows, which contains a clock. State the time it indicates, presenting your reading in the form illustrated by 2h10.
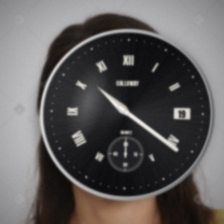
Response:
10h21
